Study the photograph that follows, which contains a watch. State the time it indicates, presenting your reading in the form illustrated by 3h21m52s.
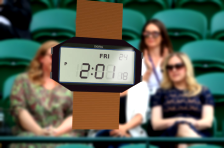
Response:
2h01m18s
